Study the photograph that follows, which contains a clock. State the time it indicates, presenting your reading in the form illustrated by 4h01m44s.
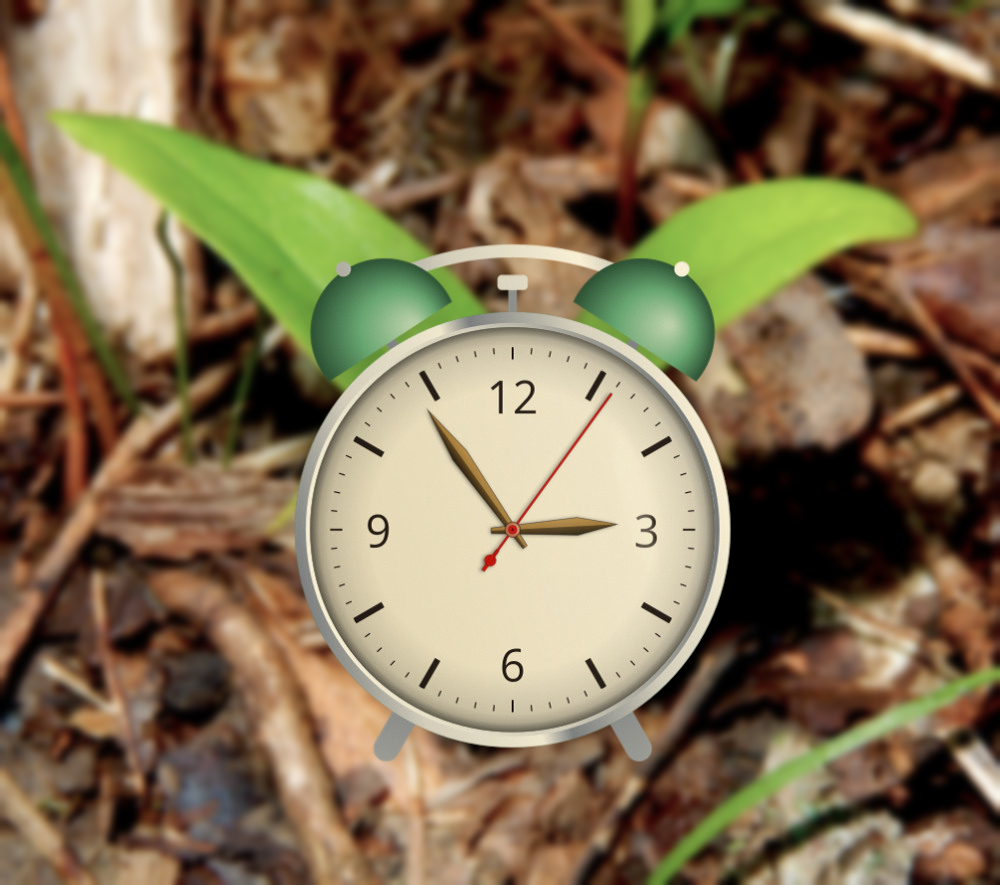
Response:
2h54m06s
